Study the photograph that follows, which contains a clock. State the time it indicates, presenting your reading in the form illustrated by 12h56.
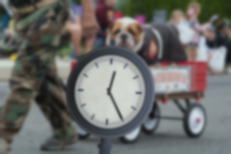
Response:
12h25
